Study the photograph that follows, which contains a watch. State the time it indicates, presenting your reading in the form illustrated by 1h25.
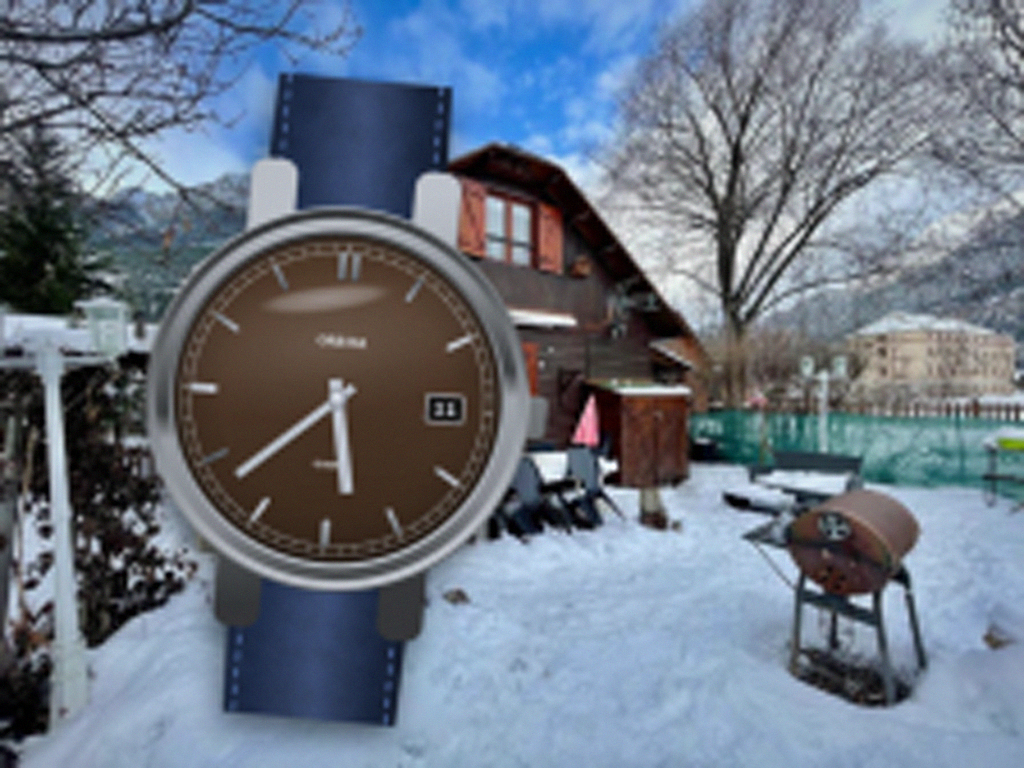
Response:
5h38
